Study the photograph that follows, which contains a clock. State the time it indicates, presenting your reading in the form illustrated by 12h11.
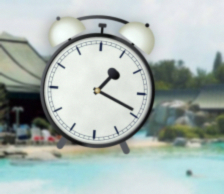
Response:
1h19
